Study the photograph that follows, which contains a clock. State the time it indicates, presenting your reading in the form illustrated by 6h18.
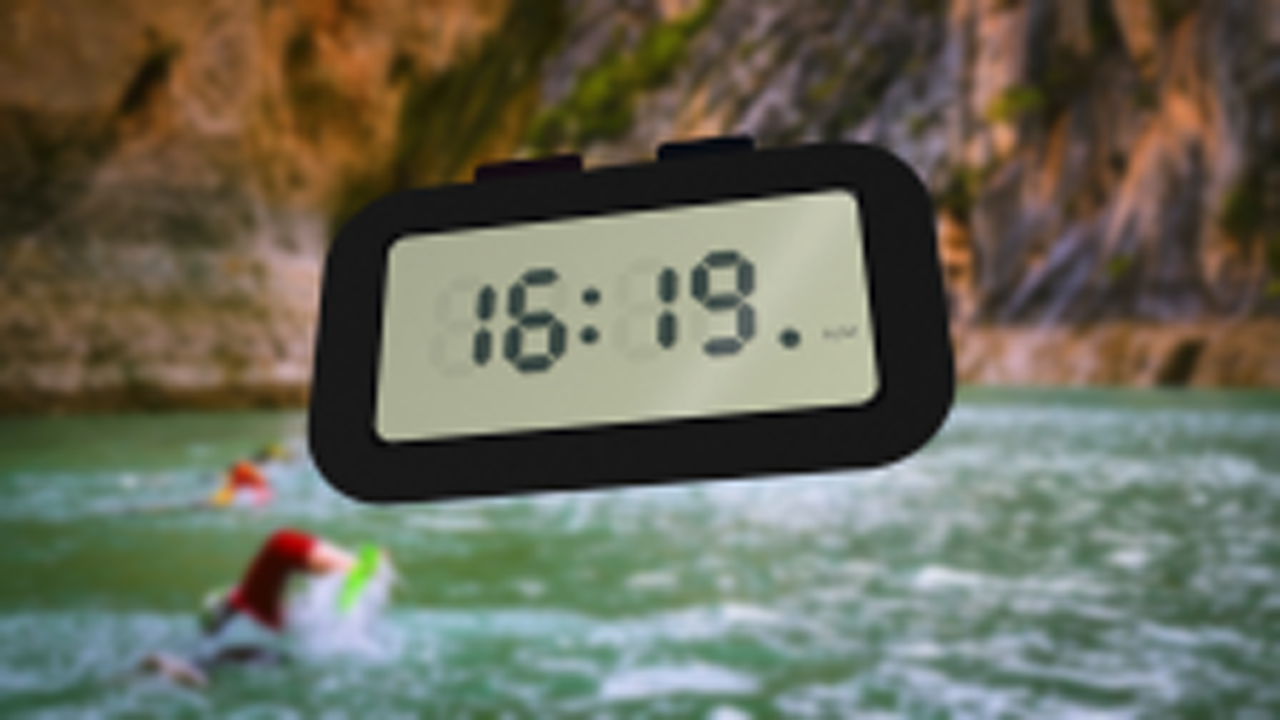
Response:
16h19
